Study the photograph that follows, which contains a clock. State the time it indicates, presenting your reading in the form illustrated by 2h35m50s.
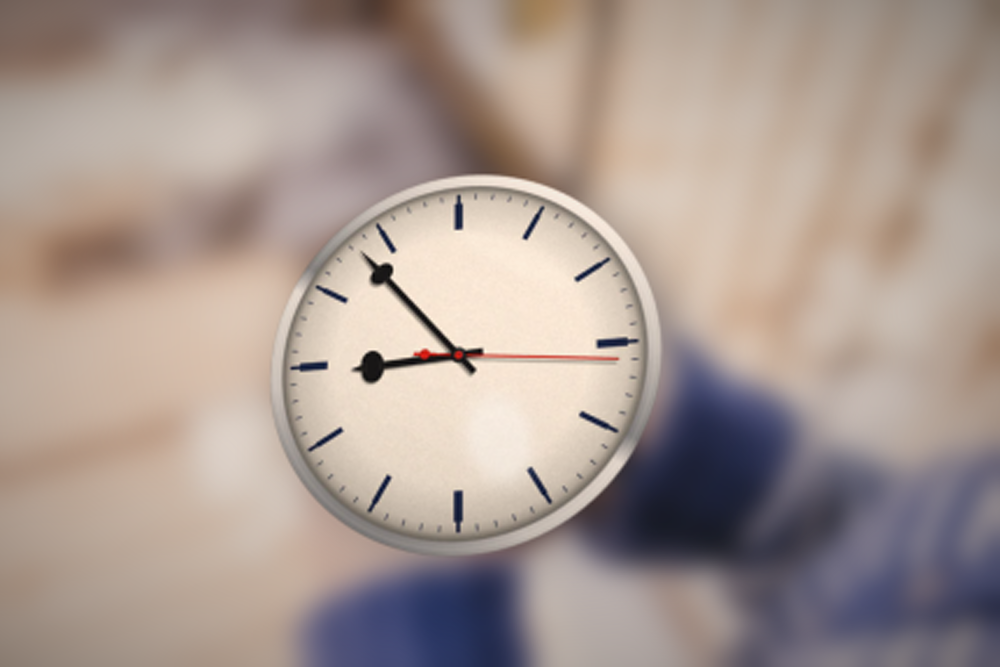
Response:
8h53m16s
